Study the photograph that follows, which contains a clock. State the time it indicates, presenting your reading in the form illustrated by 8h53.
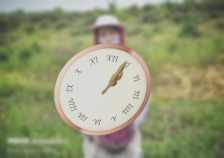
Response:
1h04
